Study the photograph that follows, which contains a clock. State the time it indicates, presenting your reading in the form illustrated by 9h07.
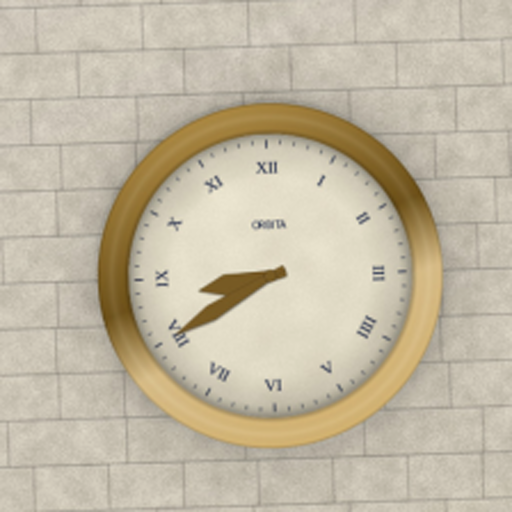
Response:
8h40
